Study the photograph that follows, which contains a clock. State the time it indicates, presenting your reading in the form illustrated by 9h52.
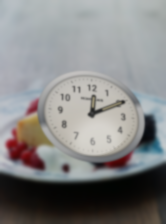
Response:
12h10
